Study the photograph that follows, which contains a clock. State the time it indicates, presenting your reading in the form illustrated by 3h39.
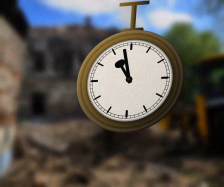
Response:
10h58
